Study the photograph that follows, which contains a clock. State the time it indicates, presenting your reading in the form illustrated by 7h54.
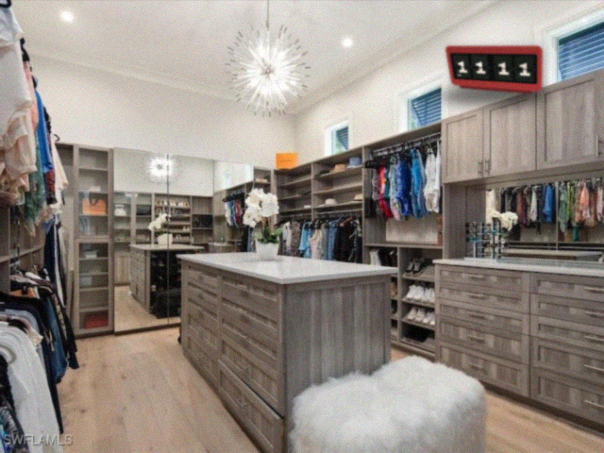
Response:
11h11
